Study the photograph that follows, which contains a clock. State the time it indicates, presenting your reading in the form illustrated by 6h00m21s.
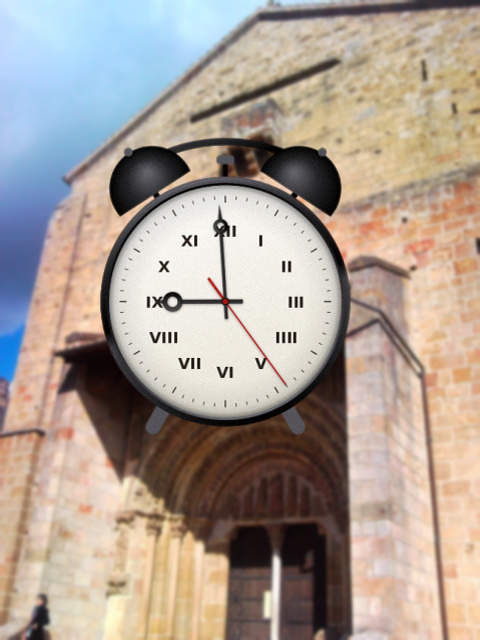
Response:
8h59m24s
